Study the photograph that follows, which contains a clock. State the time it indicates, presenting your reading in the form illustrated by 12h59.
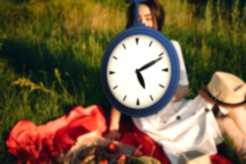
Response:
5h11
